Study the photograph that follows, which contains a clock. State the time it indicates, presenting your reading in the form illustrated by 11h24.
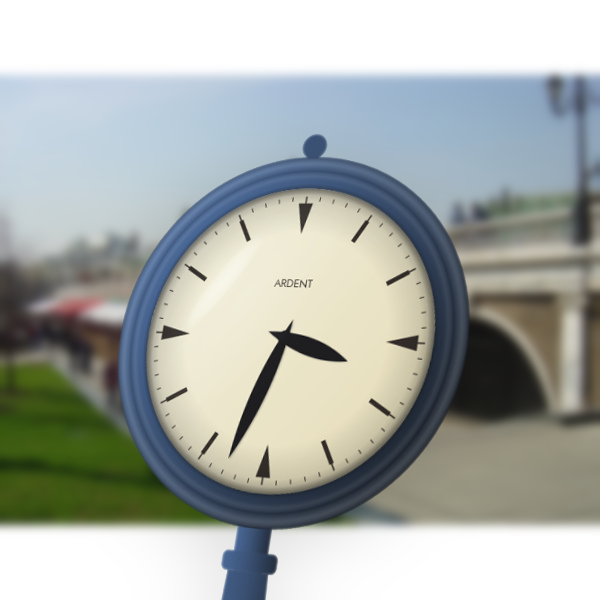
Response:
3h33
